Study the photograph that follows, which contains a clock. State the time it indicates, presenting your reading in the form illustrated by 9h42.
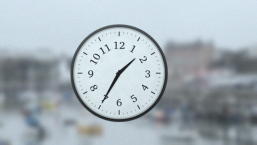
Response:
1h35
